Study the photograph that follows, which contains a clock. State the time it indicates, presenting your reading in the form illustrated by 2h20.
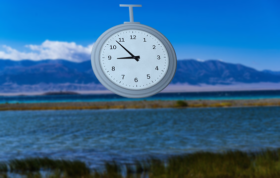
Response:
8h53
